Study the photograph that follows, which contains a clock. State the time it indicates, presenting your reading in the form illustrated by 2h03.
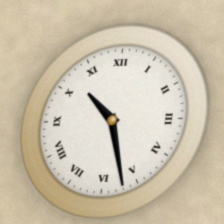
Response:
10h27
